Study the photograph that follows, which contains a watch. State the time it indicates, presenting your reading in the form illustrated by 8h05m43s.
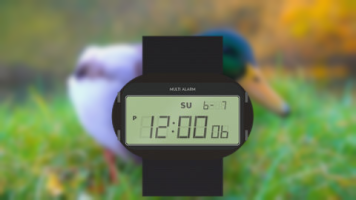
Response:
12h00m06s
